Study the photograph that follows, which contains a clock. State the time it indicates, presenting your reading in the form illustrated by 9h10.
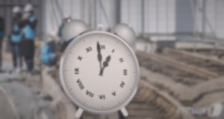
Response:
12h59
